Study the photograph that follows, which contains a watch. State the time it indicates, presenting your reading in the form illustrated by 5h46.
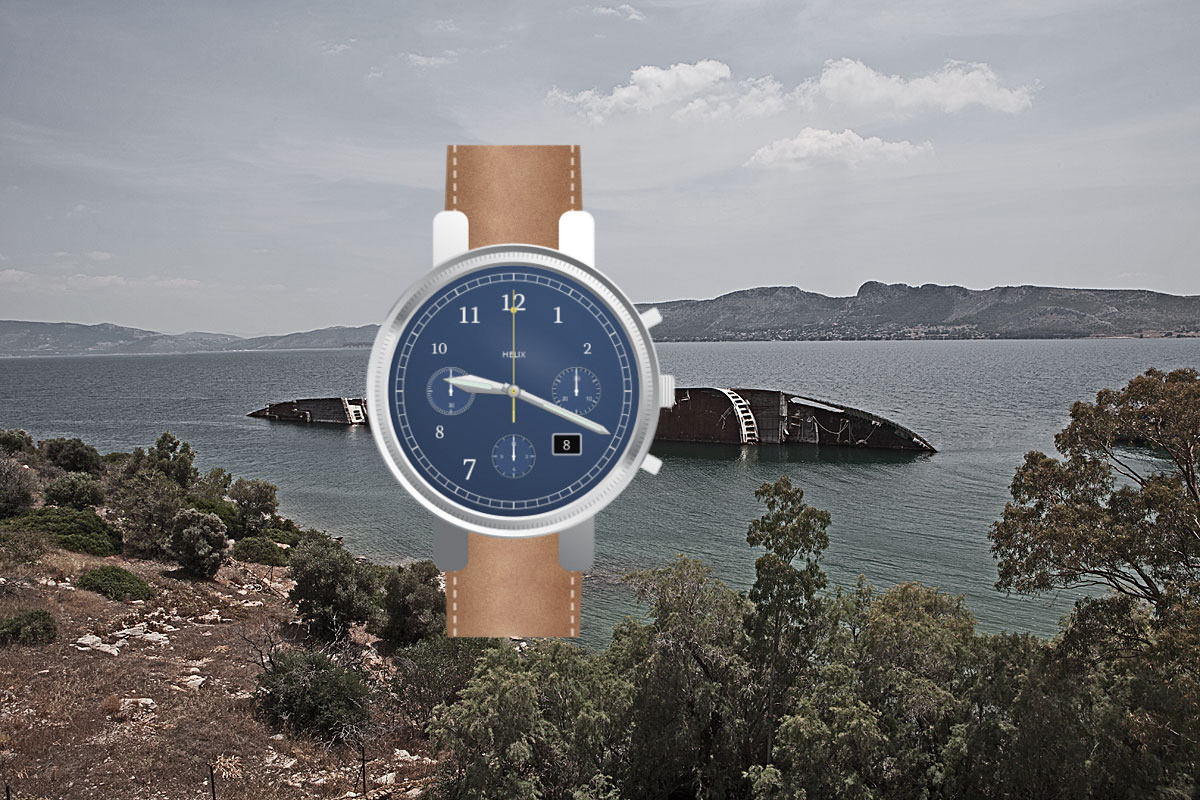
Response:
9h19
